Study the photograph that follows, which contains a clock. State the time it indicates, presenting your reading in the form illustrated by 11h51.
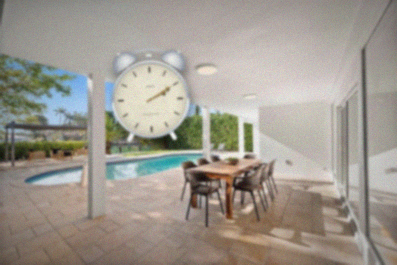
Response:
2h10
